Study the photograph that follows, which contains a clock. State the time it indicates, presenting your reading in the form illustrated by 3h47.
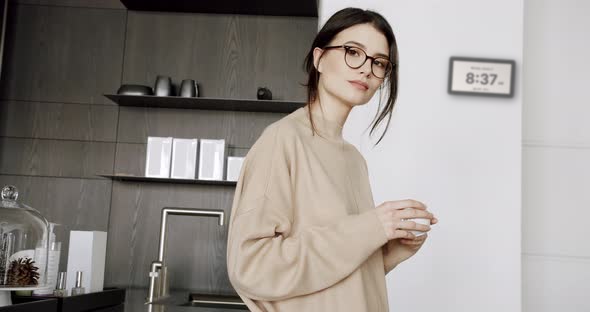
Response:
8h37
